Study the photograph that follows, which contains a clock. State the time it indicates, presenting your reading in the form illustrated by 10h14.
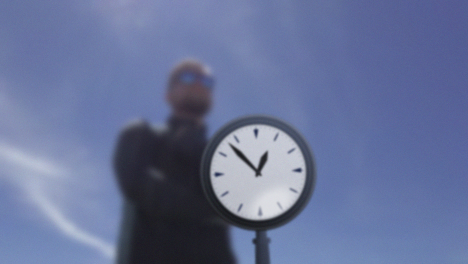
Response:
12h53
